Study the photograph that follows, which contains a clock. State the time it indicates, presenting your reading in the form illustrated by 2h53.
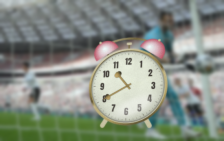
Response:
10h40
